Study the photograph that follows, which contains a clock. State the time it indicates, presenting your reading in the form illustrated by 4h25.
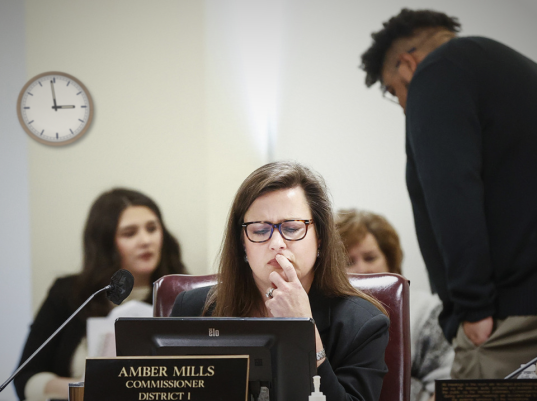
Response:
2h59
